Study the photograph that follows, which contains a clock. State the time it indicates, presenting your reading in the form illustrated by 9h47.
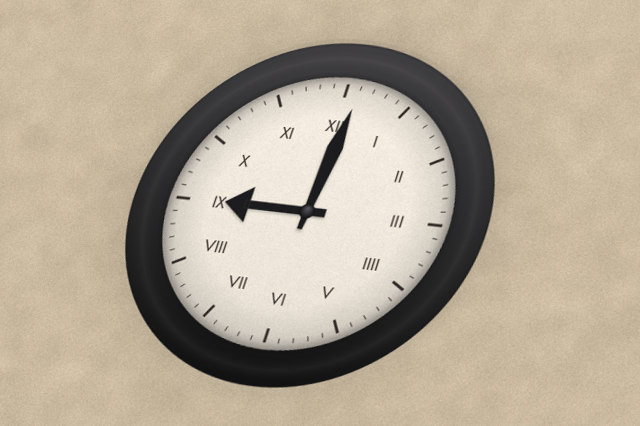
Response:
9h01
